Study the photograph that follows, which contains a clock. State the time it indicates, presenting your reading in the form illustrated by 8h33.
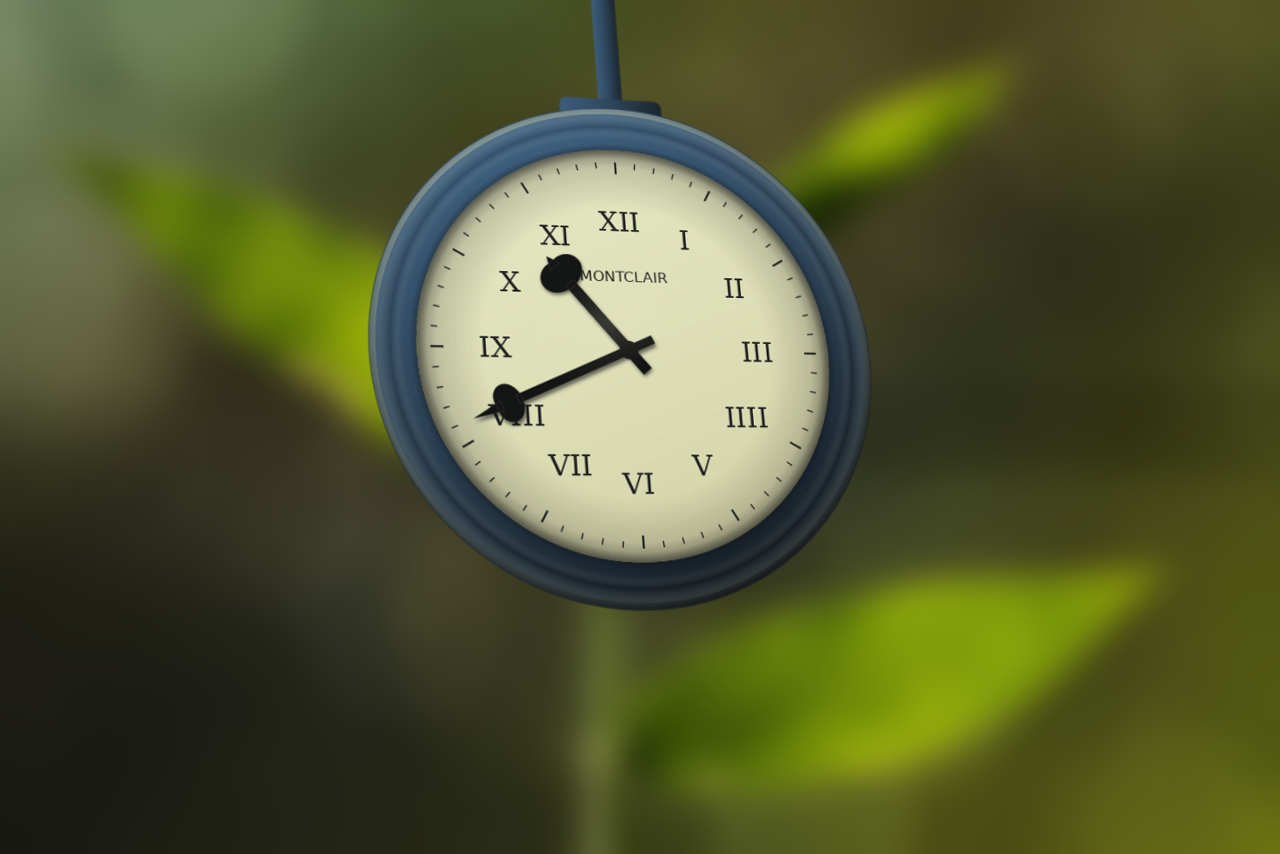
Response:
10h41
